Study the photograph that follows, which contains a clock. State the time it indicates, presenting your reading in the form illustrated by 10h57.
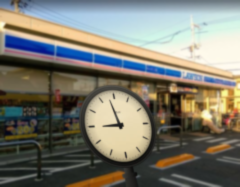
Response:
8h58
